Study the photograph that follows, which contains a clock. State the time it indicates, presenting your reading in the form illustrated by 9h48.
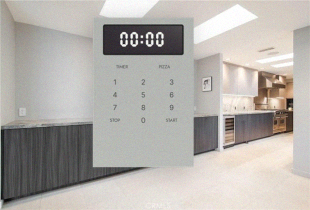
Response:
0h00
